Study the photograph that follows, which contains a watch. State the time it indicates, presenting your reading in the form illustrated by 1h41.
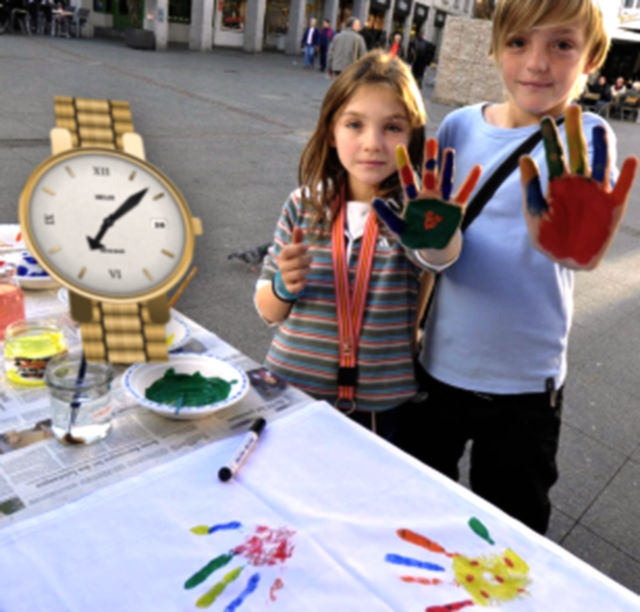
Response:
7h08
